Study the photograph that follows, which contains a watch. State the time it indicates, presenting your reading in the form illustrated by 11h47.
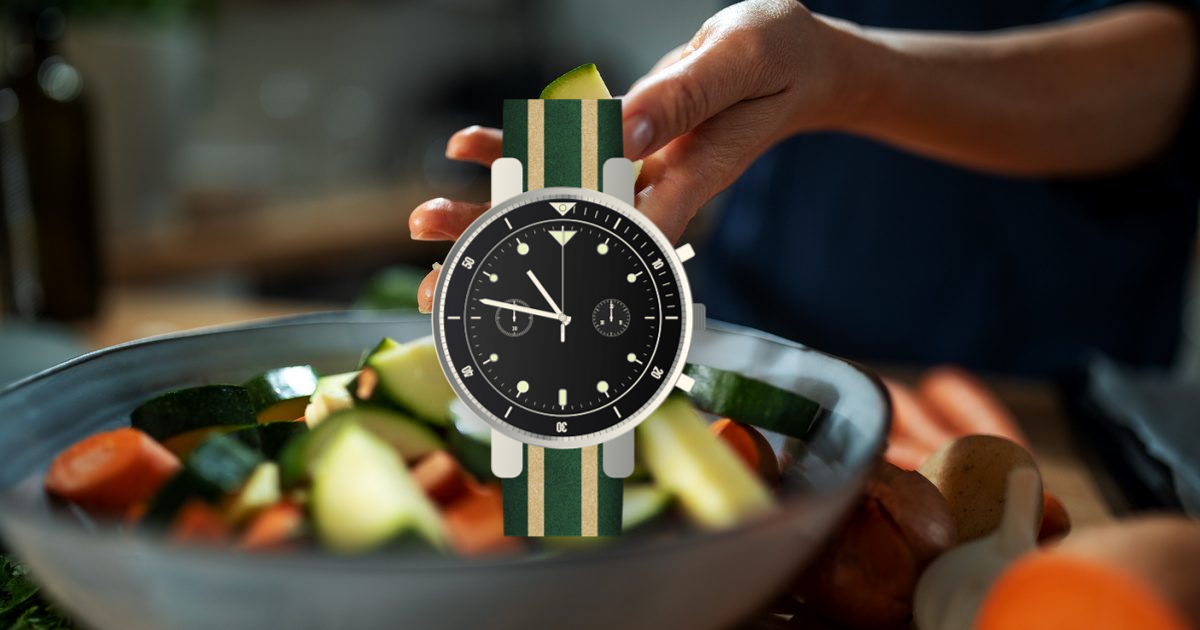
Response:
10h47
